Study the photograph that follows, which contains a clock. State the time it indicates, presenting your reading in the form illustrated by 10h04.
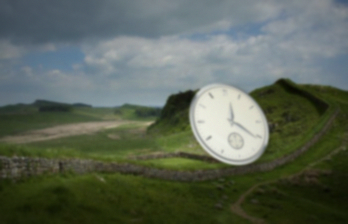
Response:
12h21
